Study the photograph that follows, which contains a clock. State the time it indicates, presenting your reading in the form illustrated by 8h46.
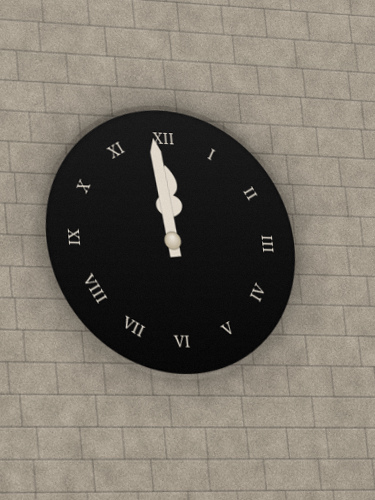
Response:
11h59
